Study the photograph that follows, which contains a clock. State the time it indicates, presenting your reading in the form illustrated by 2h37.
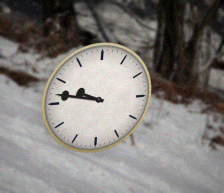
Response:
9h47
